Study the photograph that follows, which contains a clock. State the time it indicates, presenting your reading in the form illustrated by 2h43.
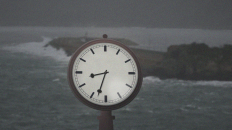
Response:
8h33
